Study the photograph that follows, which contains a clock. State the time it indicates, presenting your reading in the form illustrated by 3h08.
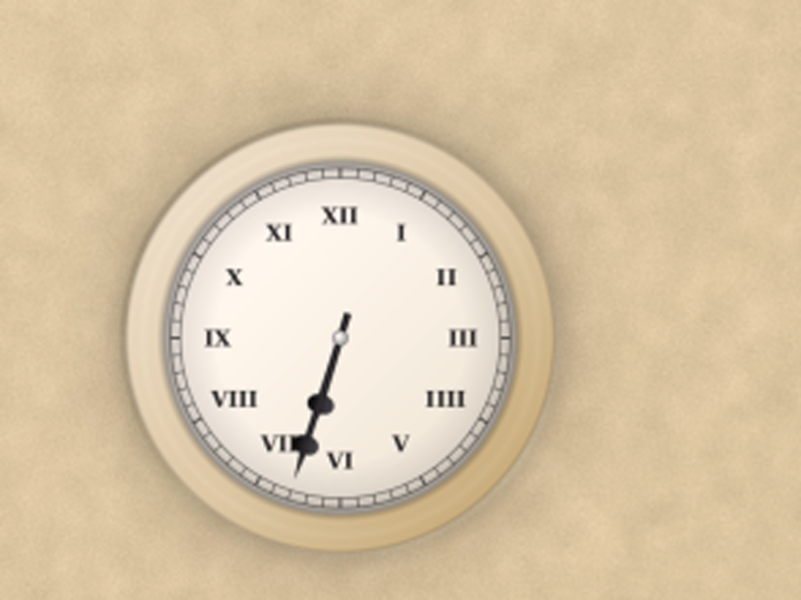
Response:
6h33
